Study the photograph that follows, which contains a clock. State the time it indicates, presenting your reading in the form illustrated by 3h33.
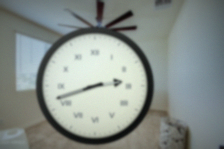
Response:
2h42
